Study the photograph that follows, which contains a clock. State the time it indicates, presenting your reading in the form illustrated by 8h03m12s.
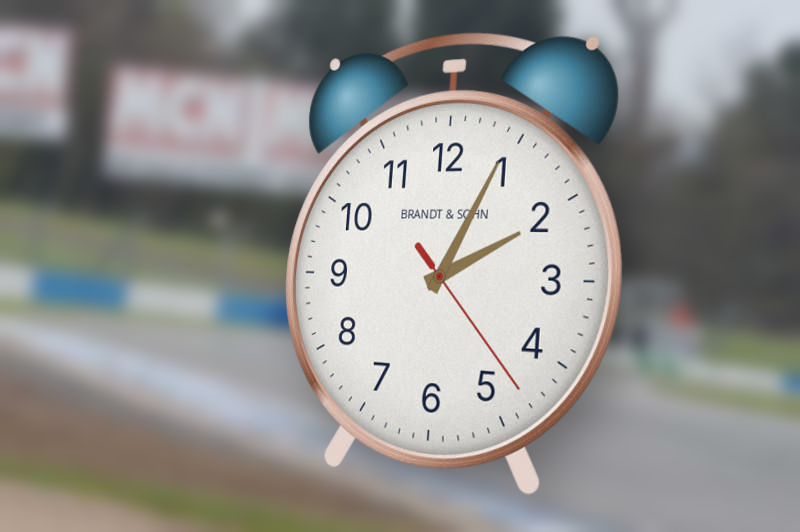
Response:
2h04m23s
